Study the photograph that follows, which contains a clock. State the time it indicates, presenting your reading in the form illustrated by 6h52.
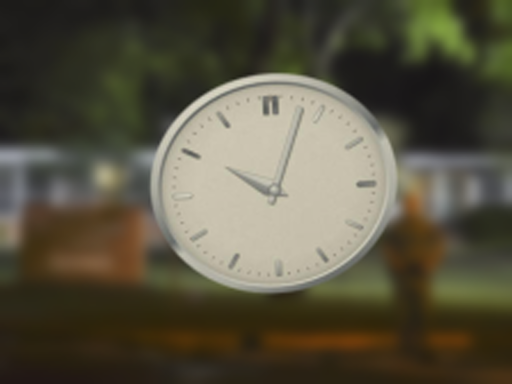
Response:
10h03
